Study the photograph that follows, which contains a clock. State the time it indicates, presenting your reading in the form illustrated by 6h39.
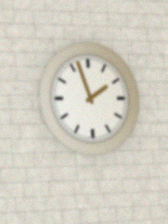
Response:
1h57
